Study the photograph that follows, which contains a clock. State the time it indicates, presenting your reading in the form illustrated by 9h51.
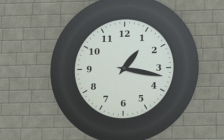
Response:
1h17
